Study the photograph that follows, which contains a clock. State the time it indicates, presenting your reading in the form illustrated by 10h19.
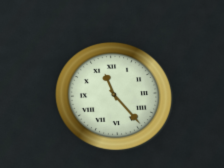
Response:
11h24
